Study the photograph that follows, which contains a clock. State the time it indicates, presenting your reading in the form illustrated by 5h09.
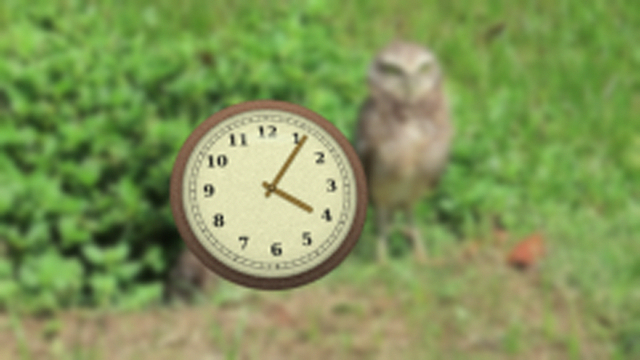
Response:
4h06
